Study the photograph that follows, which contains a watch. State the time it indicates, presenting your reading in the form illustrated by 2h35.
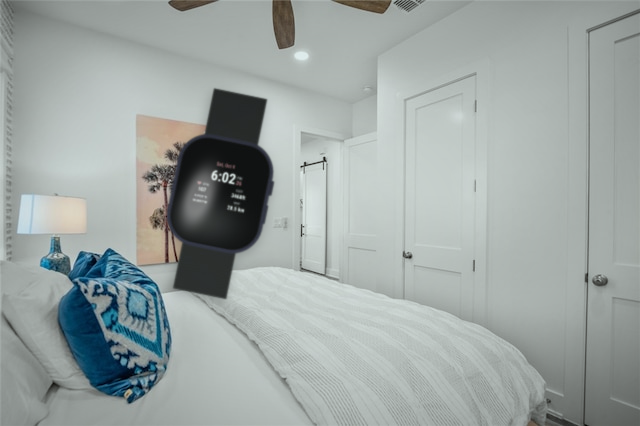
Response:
6h02
